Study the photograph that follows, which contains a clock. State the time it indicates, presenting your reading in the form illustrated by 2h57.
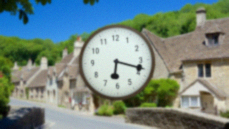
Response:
6h18
